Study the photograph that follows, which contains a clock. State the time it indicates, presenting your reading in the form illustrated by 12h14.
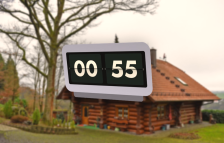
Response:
0h55
